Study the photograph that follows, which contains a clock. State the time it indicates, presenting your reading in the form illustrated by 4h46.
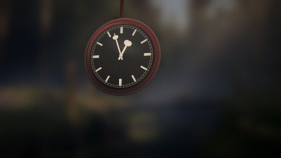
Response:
12h57
